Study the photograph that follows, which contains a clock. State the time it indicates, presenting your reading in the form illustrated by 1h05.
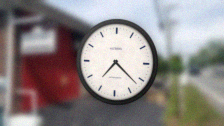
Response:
7h22
